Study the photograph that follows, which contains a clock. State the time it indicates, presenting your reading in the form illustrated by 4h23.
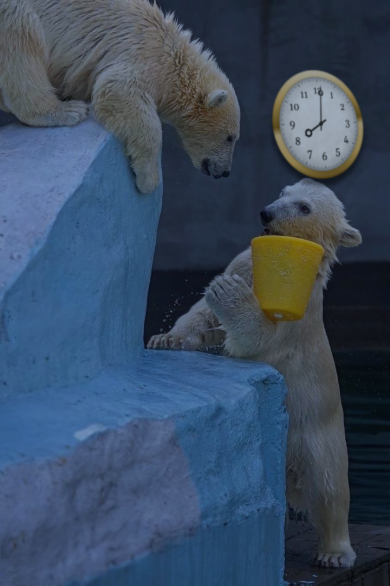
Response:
8h01
